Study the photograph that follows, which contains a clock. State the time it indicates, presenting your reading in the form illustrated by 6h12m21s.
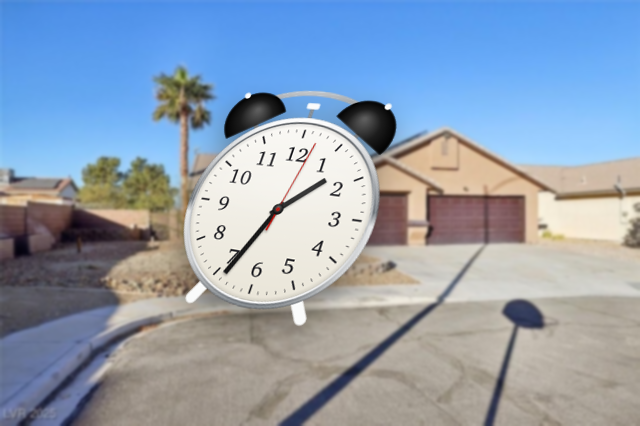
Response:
1h34m02s
